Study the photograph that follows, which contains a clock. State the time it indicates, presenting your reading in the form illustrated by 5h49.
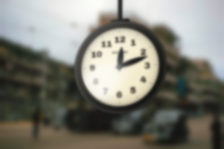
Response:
12h12
